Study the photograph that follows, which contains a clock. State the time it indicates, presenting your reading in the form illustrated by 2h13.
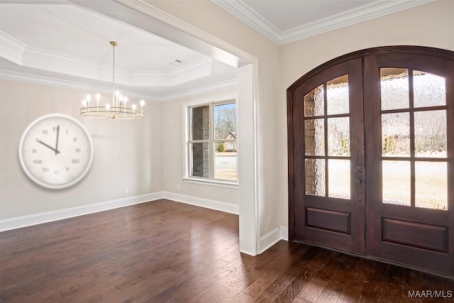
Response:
10h01
